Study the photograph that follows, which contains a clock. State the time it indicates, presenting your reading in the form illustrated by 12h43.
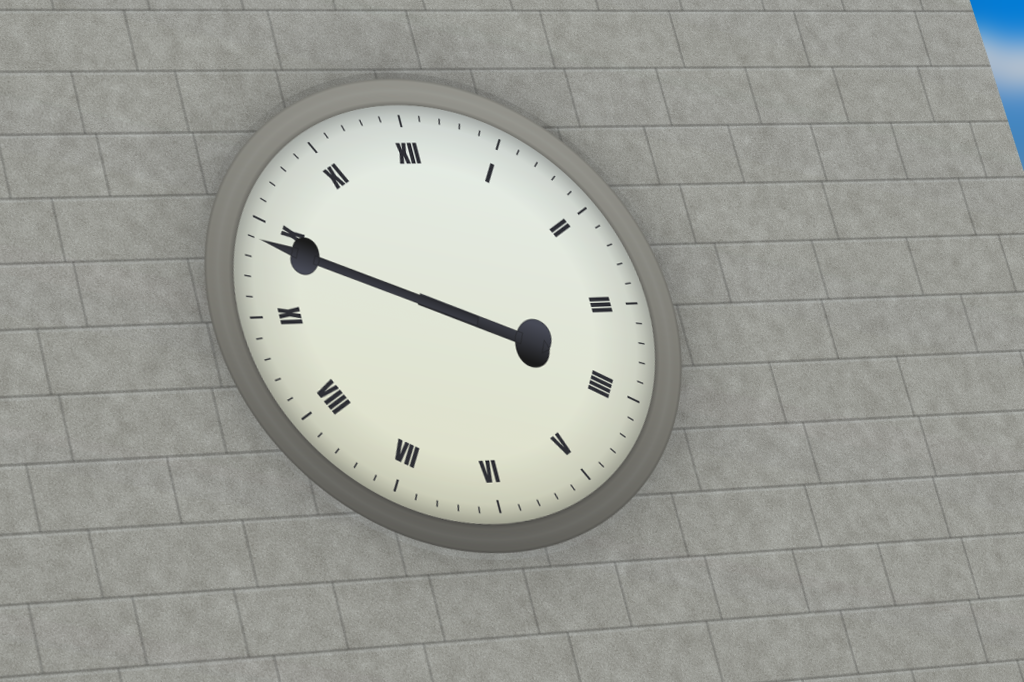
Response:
3h49
